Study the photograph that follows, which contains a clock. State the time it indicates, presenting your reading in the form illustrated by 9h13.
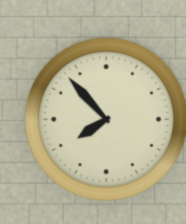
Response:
7h53
